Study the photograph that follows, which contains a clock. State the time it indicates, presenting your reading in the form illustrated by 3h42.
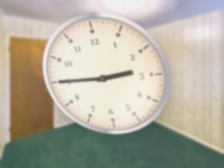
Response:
2h45
